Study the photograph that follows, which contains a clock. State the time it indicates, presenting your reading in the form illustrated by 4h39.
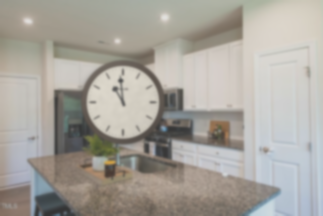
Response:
10h59
